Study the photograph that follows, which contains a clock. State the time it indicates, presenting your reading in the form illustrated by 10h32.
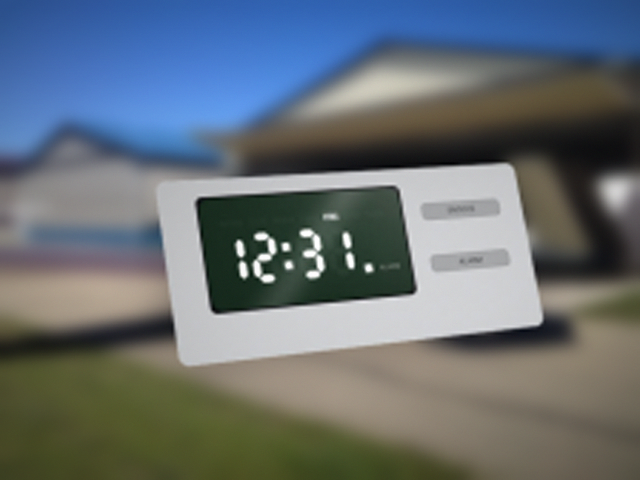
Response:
12h31
